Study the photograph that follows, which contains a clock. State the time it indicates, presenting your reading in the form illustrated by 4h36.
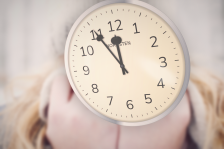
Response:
11h55
